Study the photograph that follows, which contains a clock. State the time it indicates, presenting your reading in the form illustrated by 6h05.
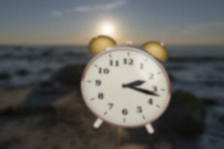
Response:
2h17
